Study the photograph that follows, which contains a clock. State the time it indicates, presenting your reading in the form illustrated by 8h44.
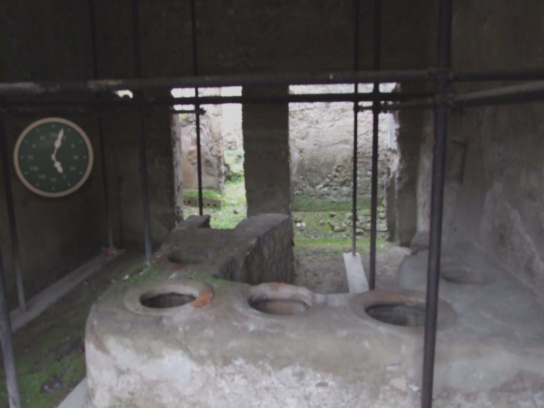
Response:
5h03
